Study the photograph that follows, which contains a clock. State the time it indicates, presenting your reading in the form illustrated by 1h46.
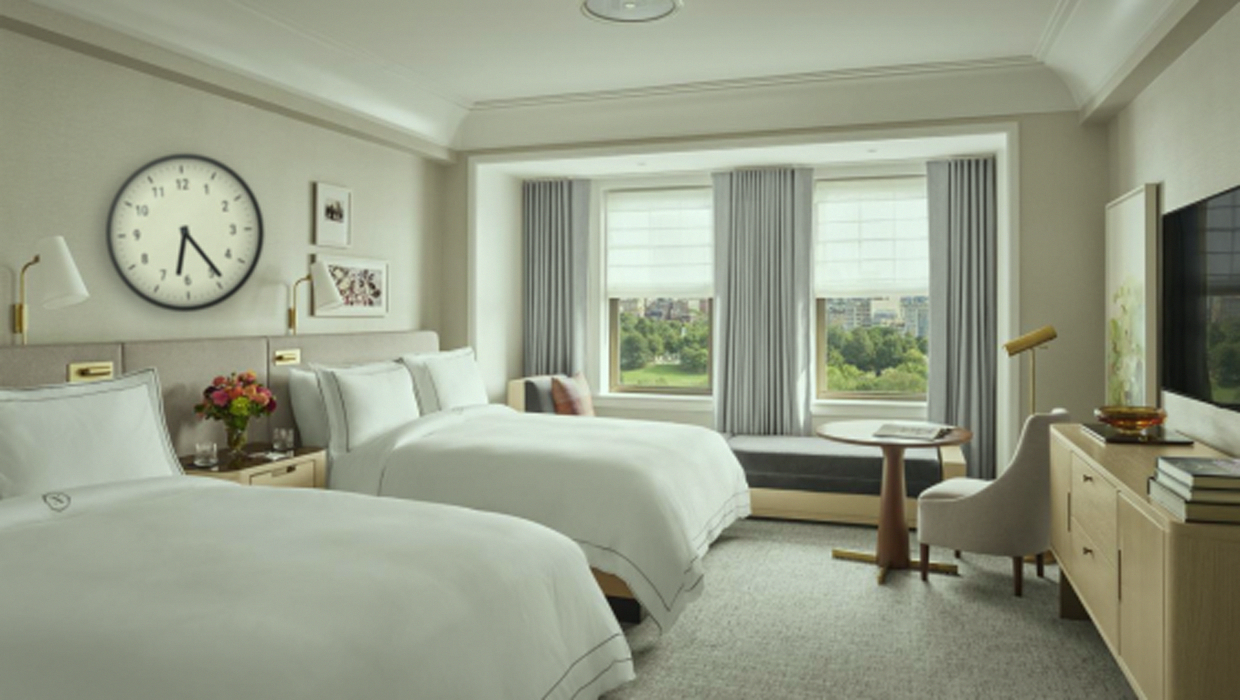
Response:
6h24
